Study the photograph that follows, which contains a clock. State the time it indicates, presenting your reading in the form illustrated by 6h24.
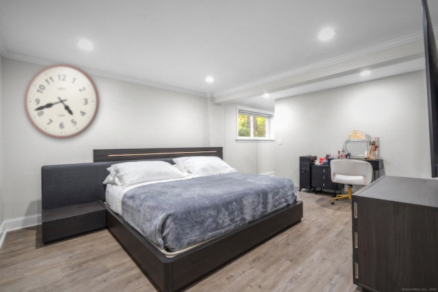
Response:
4h42
